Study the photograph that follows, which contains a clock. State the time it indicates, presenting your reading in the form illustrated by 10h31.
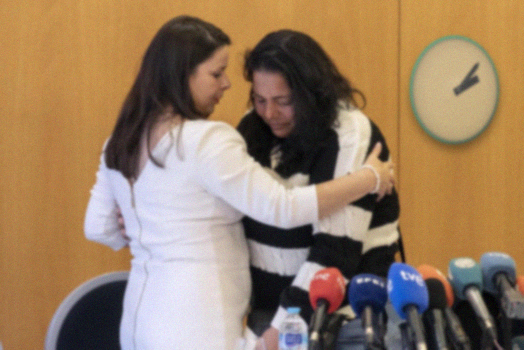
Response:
2h07
